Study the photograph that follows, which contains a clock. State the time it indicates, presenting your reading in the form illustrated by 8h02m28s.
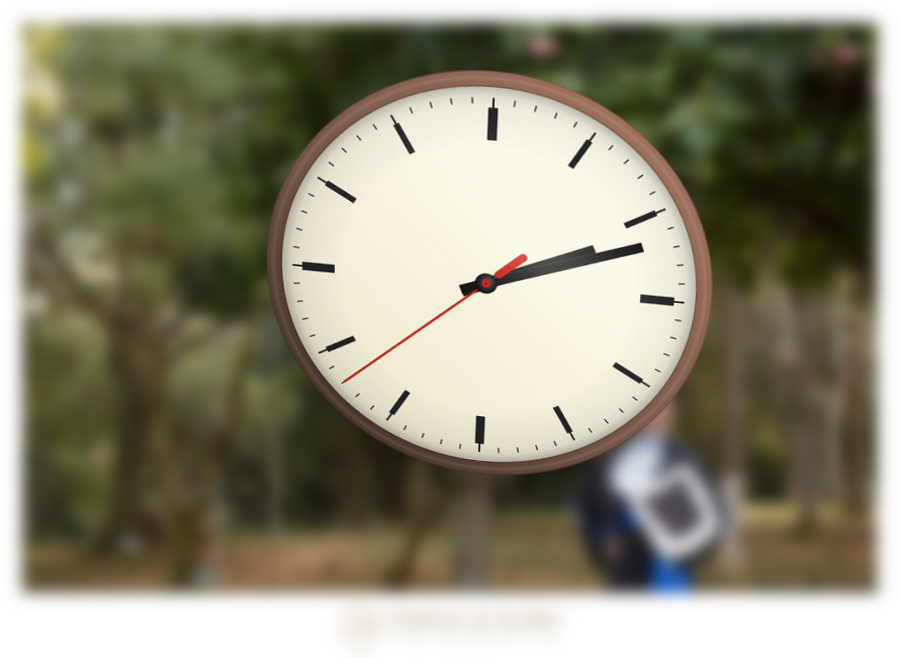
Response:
2h11m38s
